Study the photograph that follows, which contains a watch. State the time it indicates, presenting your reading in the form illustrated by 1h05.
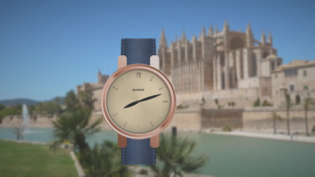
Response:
8h12
